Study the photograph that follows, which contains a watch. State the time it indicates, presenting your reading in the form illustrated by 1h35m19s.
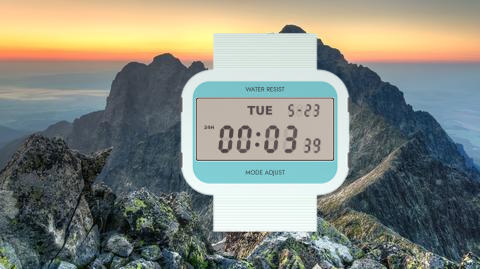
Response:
0h03m39s
